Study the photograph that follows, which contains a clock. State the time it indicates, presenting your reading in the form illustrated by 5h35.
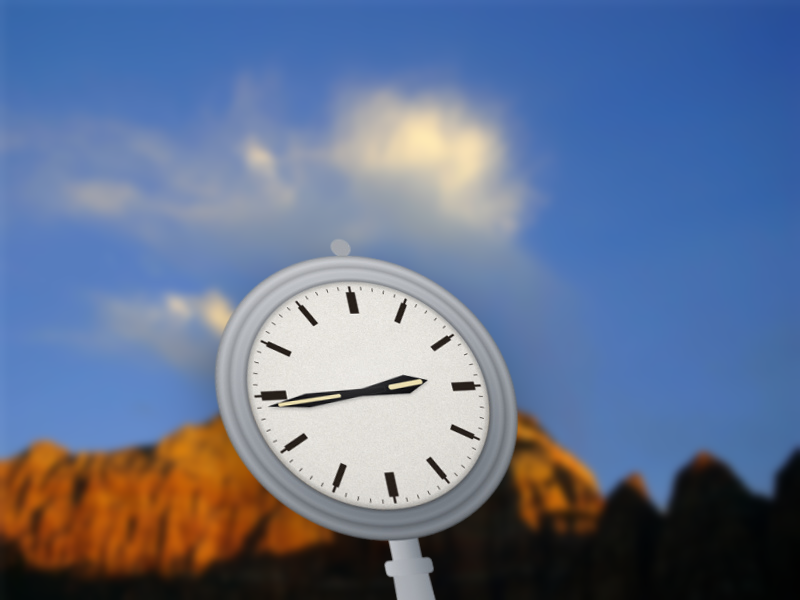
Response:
2h44
